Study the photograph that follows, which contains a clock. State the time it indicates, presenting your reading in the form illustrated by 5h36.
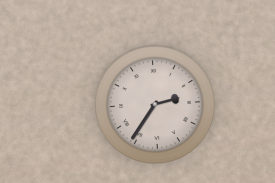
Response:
2h36
